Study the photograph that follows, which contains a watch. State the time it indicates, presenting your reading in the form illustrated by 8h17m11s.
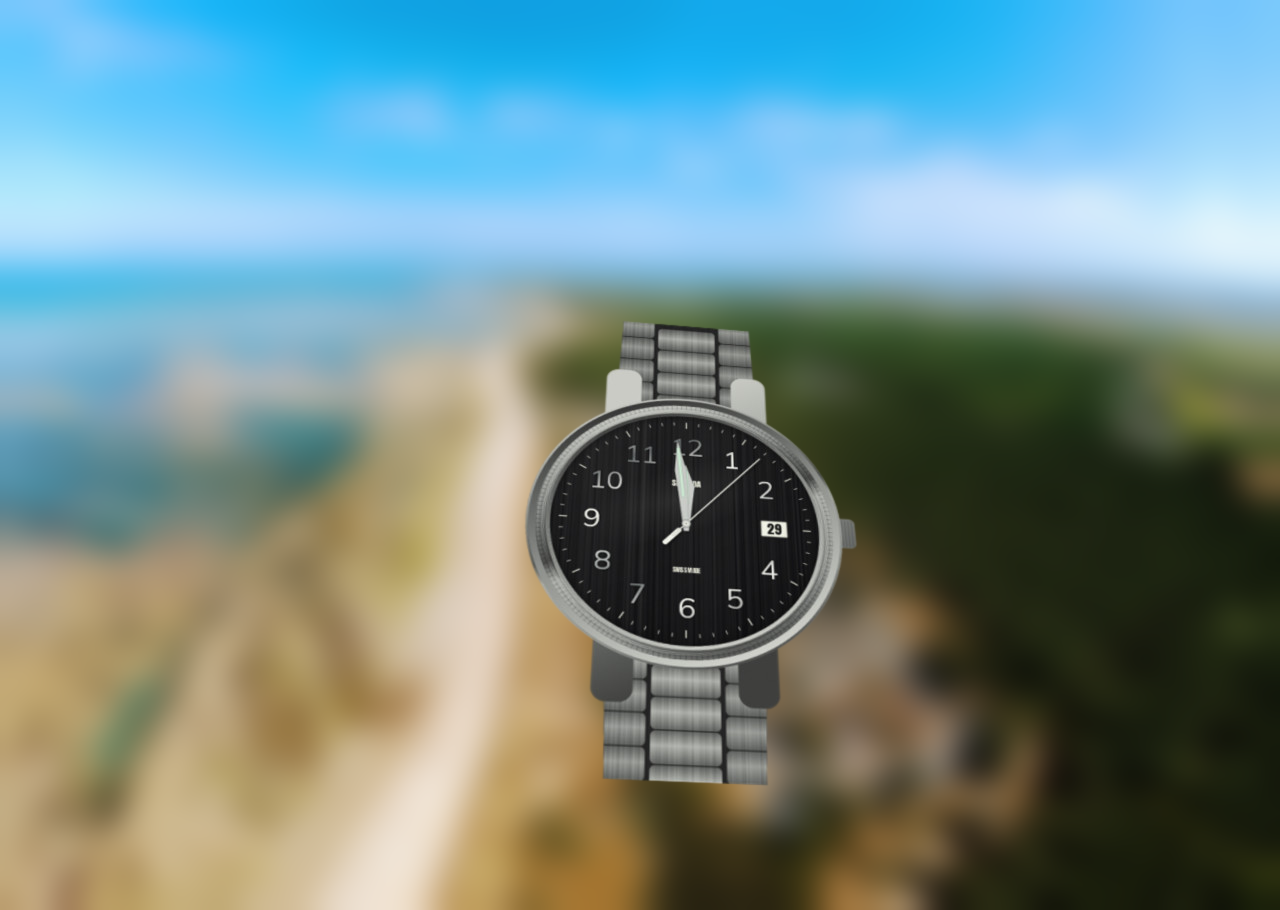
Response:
11h59m07s
